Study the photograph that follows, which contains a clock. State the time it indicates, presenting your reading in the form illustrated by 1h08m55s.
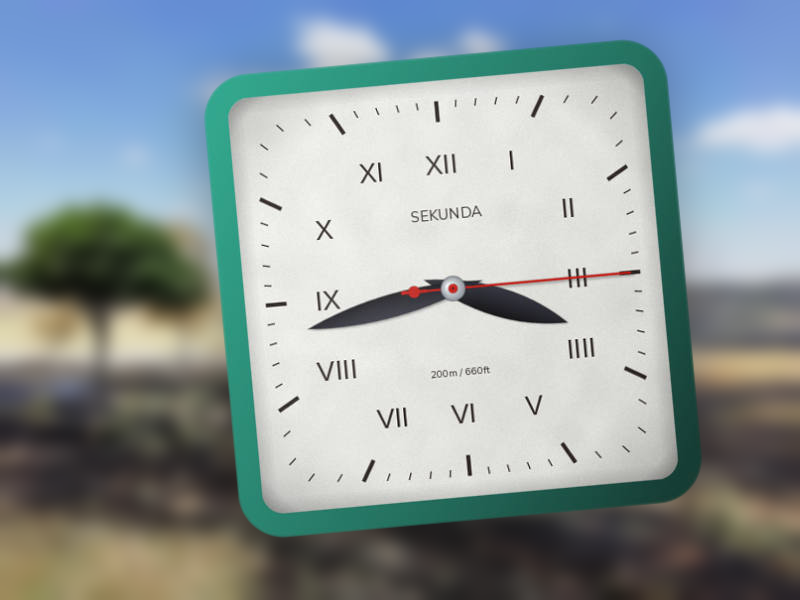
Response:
3h43m15s
